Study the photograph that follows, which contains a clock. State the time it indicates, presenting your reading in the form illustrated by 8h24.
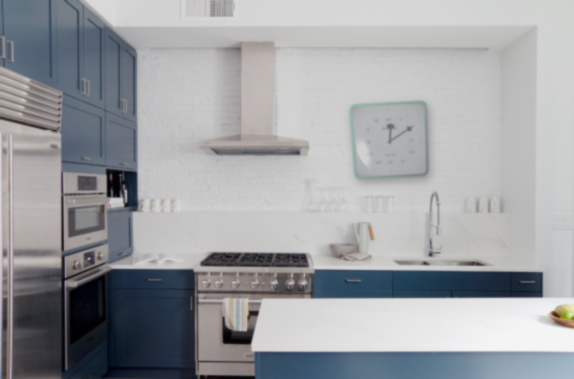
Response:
12h10
